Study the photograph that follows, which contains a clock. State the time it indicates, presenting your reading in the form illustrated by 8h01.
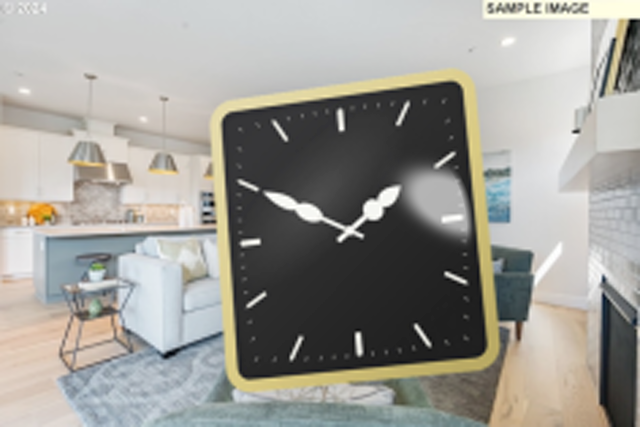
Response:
1h50
